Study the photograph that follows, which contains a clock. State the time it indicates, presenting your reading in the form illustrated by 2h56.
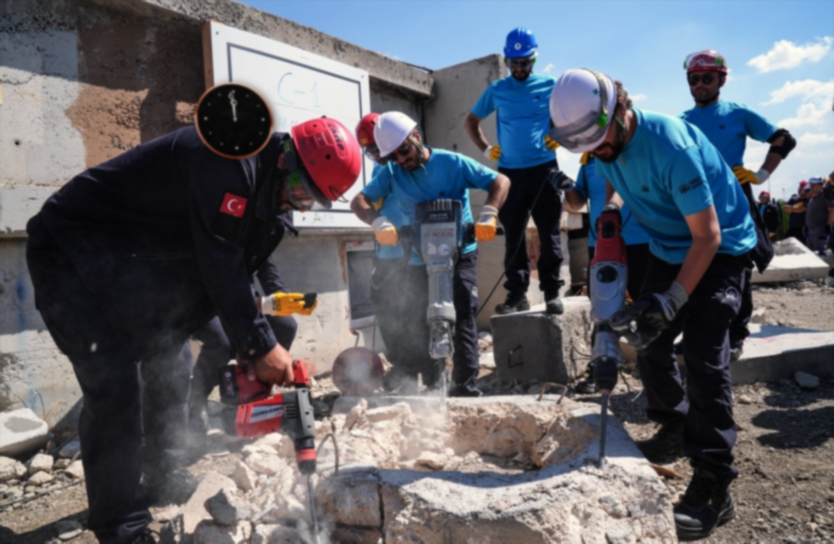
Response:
11h59
